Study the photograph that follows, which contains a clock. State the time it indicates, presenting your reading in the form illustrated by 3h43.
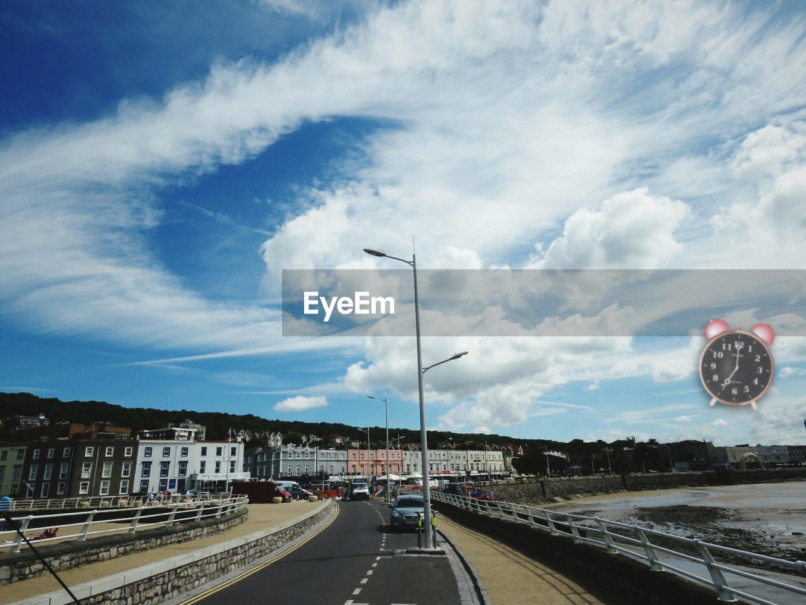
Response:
7h00
